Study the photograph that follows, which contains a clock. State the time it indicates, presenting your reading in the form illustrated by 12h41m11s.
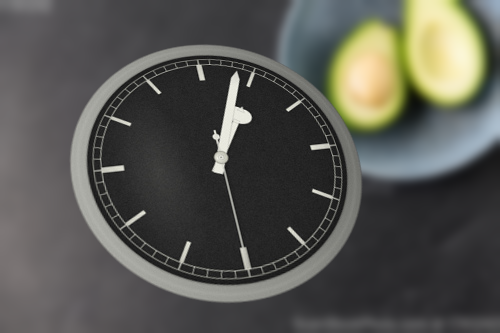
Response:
1h03m30s
